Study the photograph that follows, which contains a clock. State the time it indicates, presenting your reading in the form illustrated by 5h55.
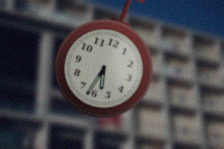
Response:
5h32
